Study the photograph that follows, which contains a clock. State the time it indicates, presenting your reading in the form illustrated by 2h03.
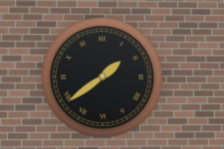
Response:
1h39
